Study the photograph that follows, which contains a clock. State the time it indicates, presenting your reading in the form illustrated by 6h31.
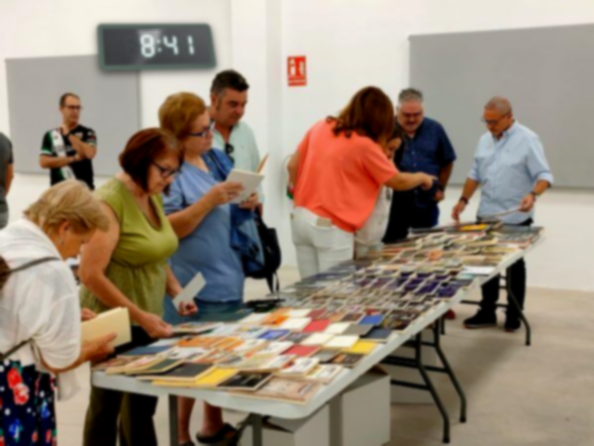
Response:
8h41
